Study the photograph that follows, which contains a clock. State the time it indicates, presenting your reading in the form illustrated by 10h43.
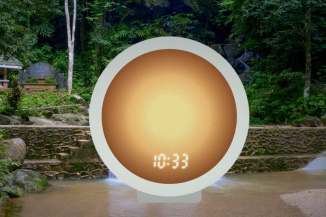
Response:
10h33
